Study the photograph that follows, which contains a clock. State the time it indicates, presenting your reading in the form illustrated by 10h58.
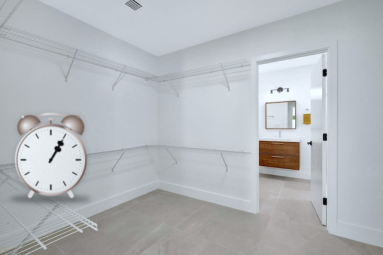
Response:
1h05
